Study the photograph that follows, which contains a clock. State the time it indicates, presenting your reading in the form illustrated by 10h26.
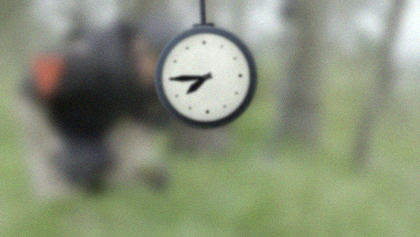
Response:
7h45
